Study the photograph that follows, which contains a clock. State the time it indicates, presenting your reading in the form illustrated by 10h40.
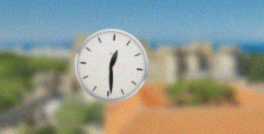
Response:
12h29
